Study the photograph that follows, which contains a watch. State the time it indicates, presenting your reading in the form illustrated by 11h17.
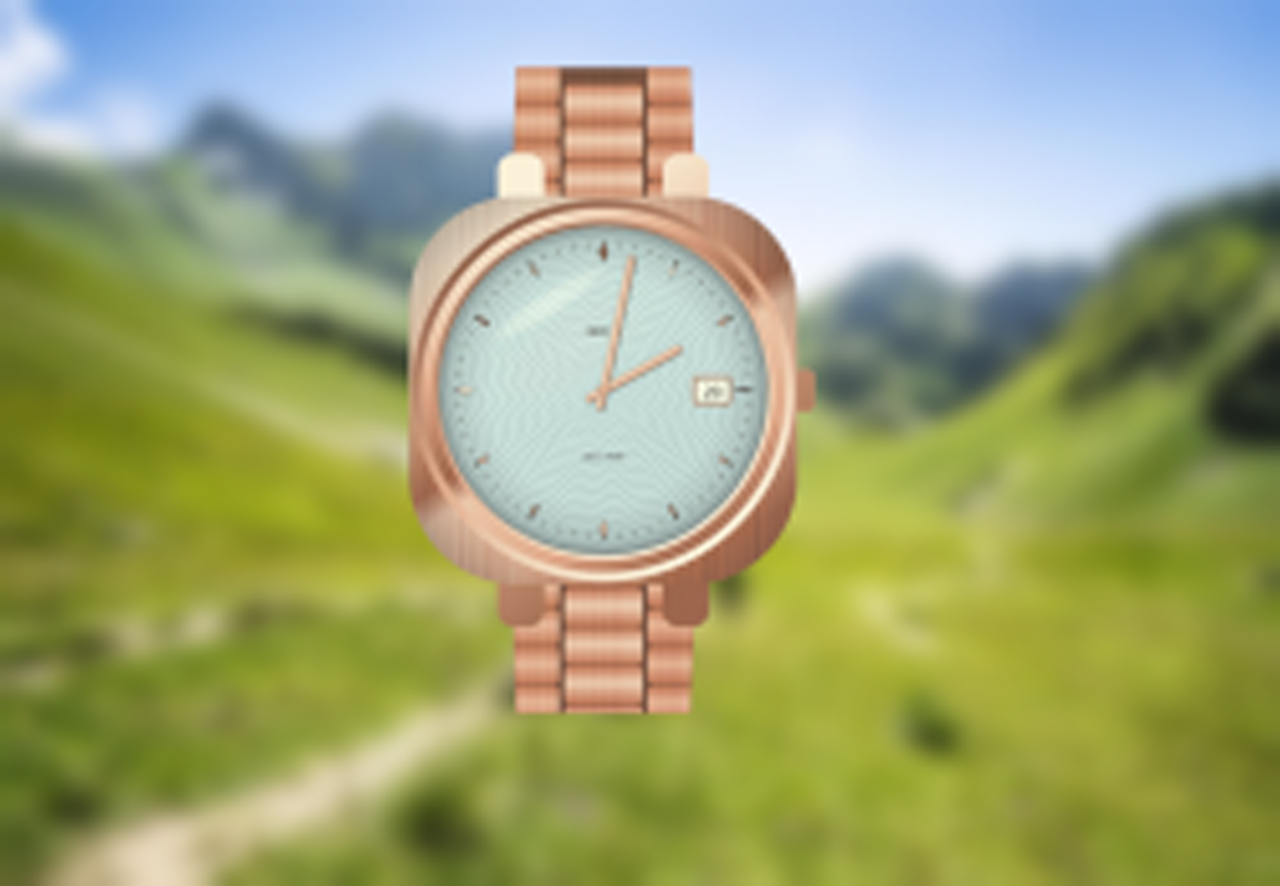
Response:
2h02
